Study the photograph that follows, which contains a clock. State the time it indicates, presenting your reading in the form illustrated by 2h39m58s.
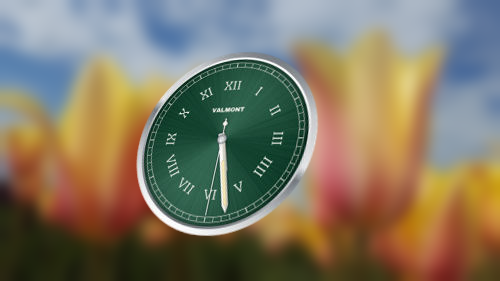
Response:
5h27m30s
